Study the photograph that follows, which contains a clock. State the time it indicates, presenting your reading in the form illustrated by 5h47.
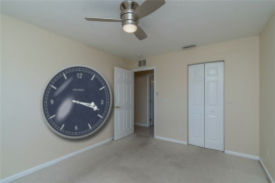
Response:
3h18
